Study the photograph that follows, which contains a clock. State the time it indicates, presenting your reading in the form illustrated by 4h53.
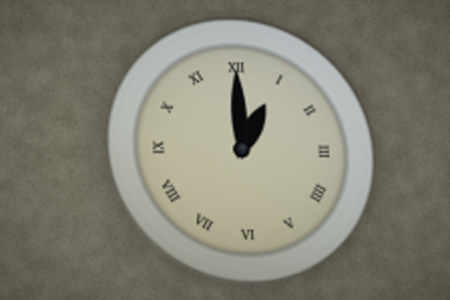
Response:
1h00
